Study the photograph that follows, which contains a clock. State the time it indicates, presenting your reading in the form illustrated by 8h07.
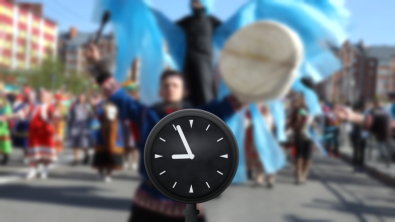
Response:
8h56
